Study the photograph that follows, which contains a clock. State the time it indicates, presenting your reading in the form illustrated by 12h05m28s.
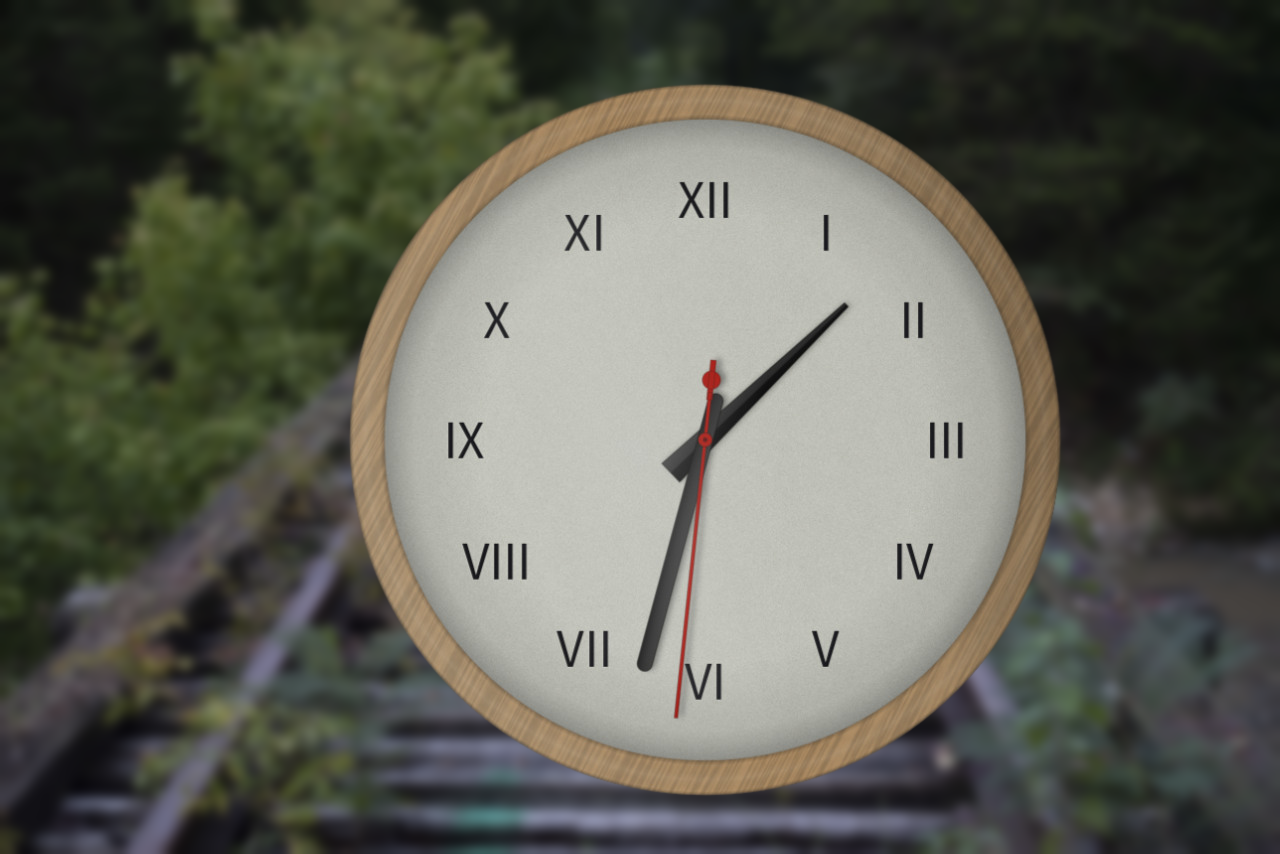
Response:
1h32m31s
